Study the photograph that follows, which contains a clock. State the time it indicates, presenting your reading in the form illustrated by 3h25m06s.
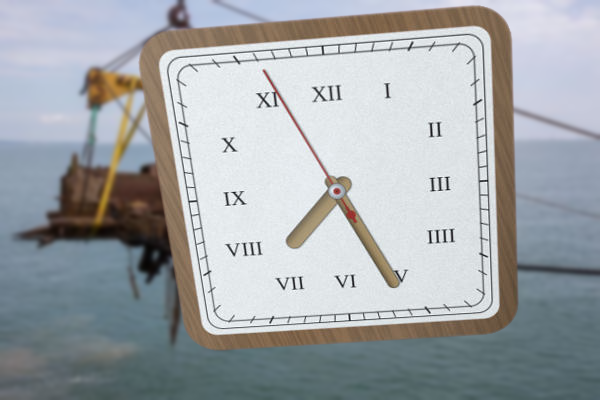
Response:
7h25m56s
